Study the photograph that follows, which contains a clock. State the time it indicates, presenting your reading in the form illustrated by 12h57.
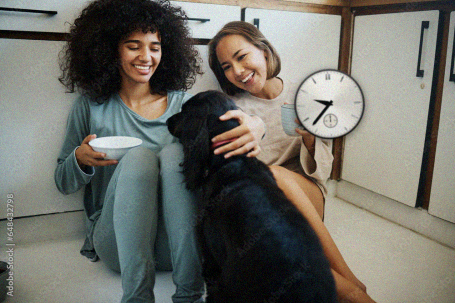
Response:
9h37
